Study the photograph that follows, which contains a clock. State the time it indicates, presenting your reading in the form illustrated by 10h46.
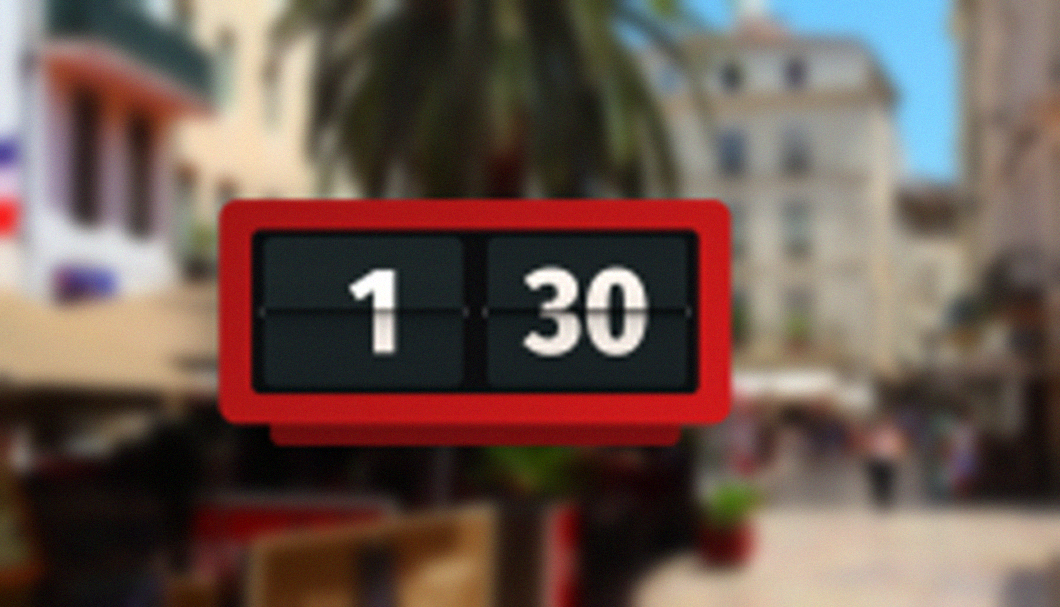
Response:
1h30
